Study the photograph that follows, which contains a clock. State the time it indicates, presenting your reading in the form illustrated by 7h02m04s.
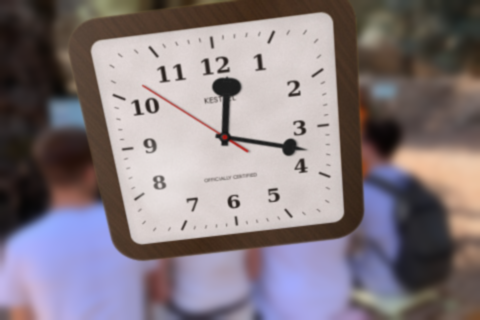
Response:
12h17m52s
